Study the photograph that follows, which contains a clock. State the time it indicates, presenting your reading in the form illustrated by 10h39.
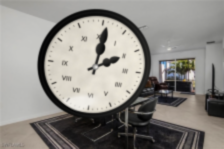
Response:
2h01
